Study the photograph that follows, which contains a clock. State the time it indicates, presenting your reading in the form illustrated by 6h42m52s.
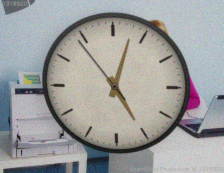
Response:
5h02m54s
